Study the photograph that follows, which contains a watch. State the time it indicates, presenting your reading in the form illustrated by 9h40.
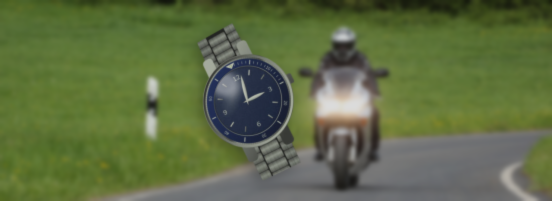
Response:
3h02
